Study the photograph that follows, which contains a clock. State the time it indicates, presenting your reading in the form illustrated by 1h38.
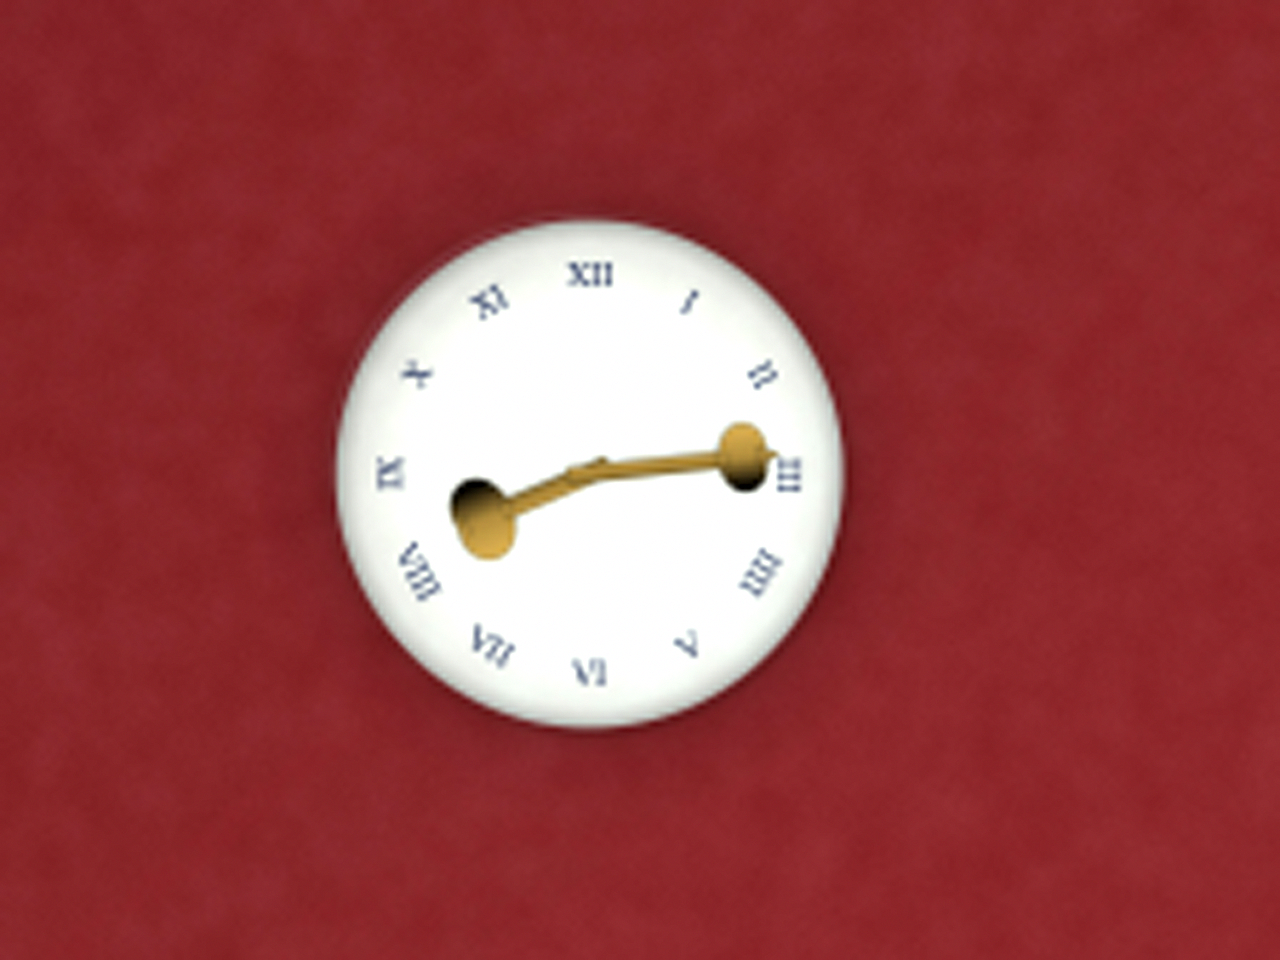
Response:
8h14
